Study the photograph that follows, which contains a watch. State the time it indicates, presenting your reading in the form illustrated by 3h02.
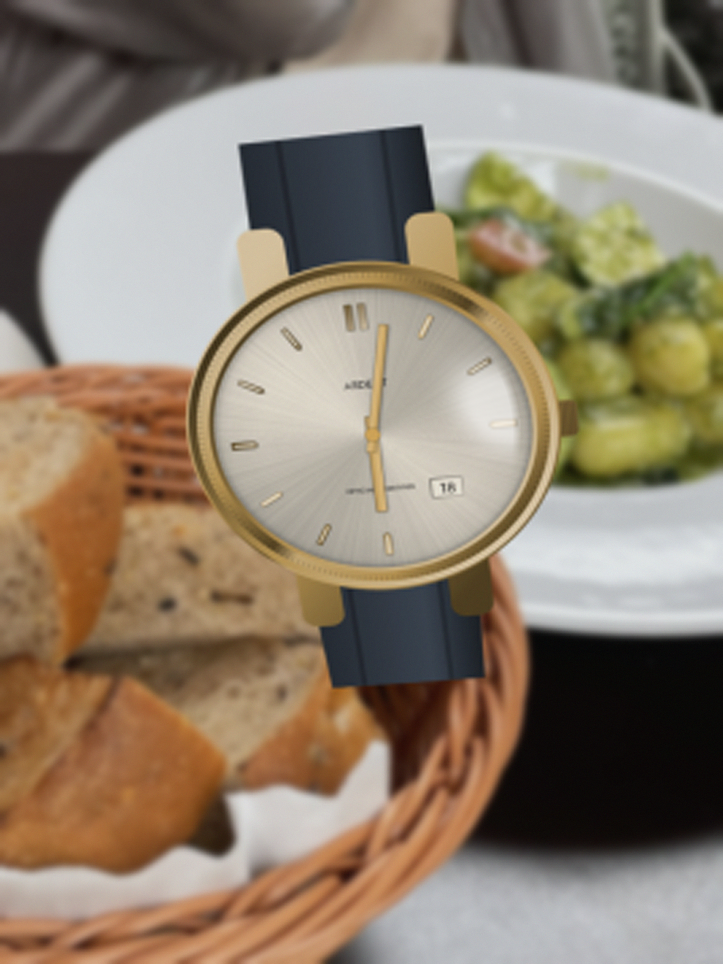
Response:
6h02
